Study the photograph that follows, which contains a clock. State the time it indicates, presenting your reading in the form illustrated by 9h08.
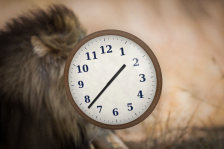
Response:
1h38
